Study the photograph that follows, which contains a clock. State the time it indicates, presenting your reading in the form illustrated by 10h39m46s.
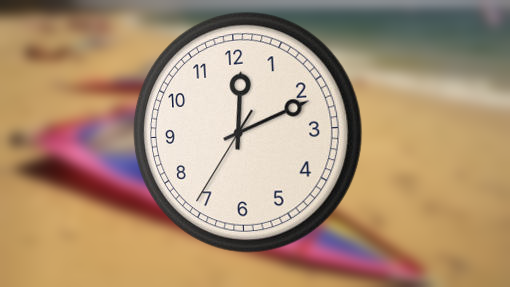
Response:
12h11m36s
